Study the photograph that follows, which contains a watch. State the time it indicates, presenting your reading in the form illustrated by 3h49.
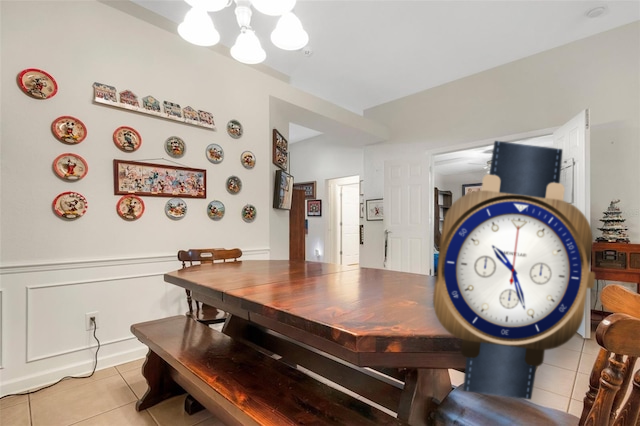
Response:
10h26
